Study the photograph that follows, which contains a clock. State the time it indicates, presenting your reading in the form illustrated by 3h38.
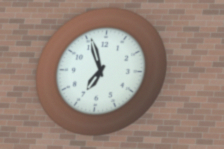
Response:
6h56
